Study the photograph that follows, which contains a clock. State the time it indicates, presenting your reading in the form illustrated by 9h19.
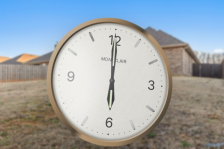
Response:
6h00
